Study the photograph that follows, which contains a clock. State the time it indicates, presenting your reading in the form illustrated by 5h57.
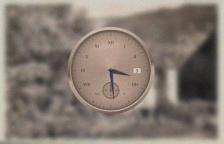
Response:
3h29
